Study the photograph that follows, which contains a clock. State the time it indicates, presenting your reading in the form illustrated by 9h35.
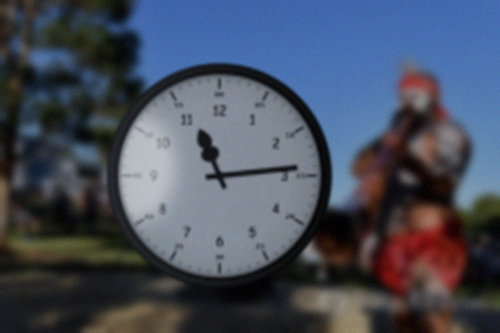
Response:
11h14
